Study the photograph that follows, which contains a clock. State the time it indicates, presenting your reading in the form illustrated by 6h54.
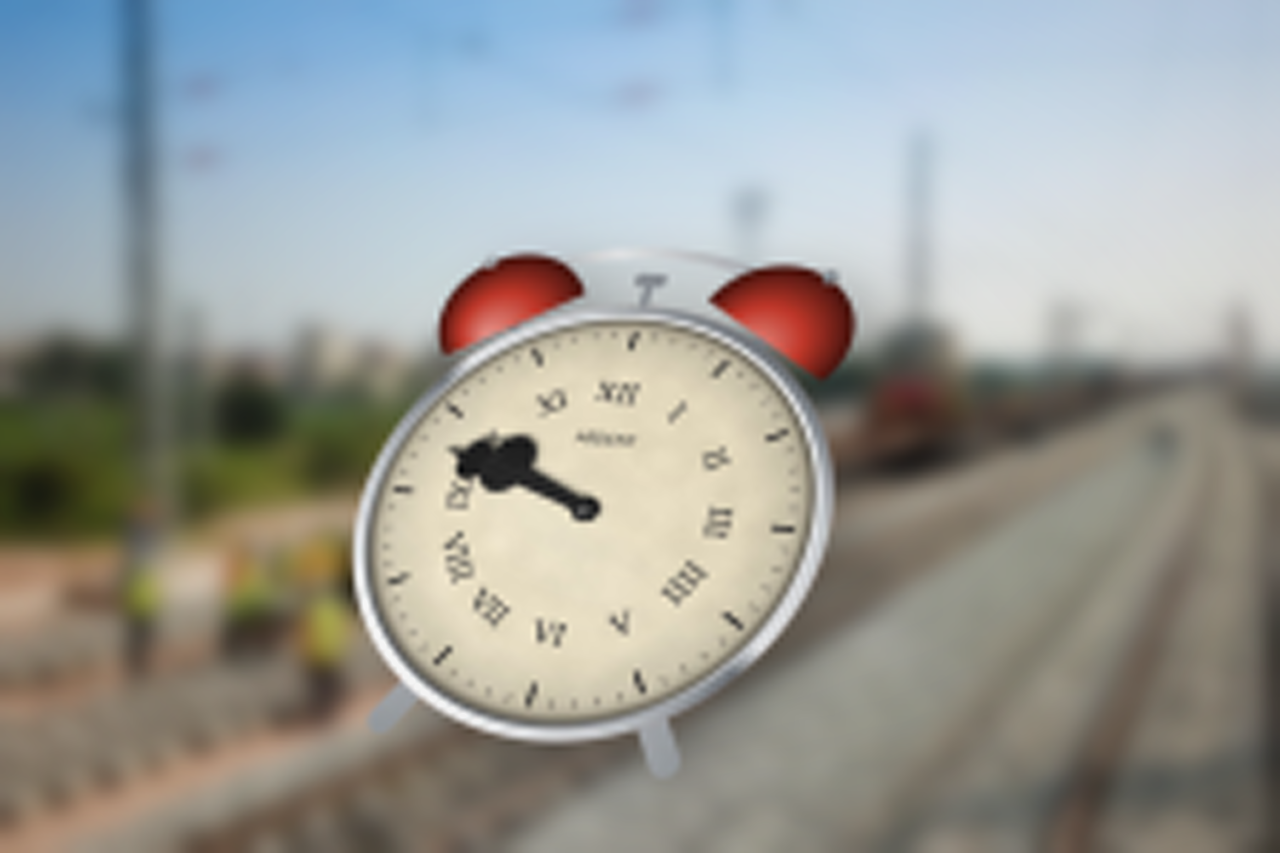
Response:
9h48
